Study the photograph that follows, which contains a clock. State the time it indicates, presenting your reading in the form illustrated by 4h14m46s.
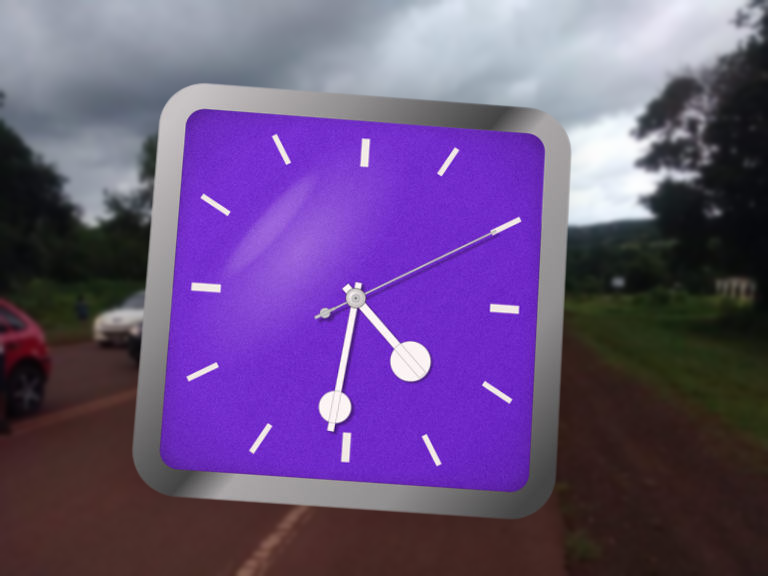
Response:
4h31m10s
